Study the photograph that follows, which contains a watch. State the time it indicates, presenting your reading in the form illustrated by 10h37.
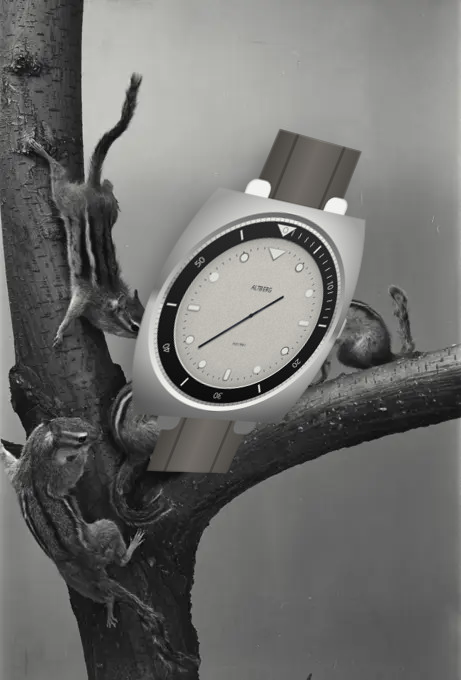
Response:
1h38
